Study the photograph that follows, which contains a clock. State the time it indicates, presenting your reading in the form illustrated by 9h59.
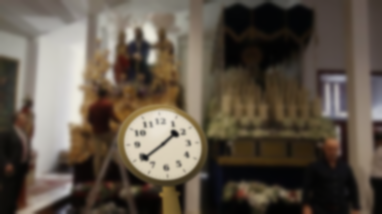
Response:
1h39
